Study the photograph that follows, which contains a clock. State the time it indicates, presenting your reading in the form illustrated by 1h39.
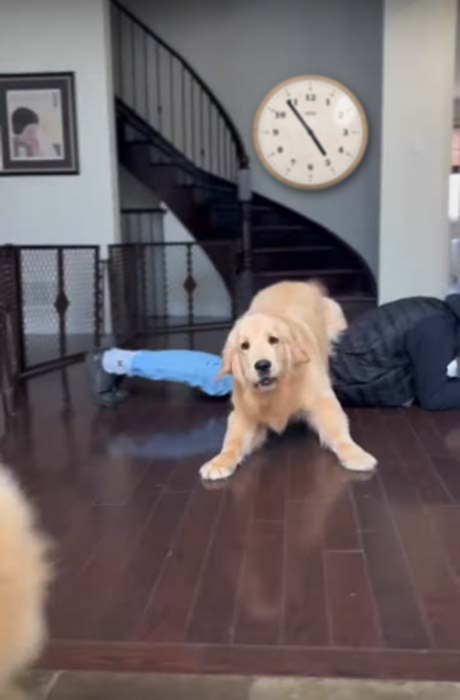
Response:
4h54
